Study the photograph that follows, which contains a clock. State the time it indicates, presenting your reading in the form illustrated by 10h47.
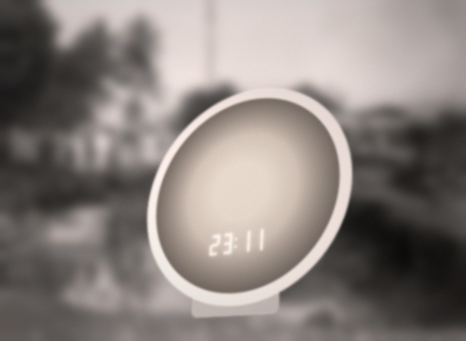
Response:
23h11
